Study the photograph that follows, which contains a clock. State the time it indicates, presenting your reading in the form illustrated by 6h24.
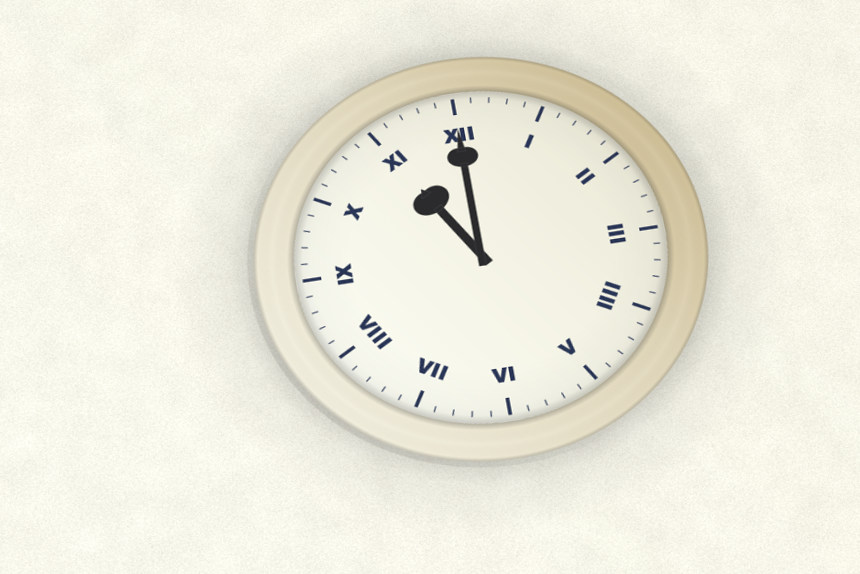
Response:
11h00
